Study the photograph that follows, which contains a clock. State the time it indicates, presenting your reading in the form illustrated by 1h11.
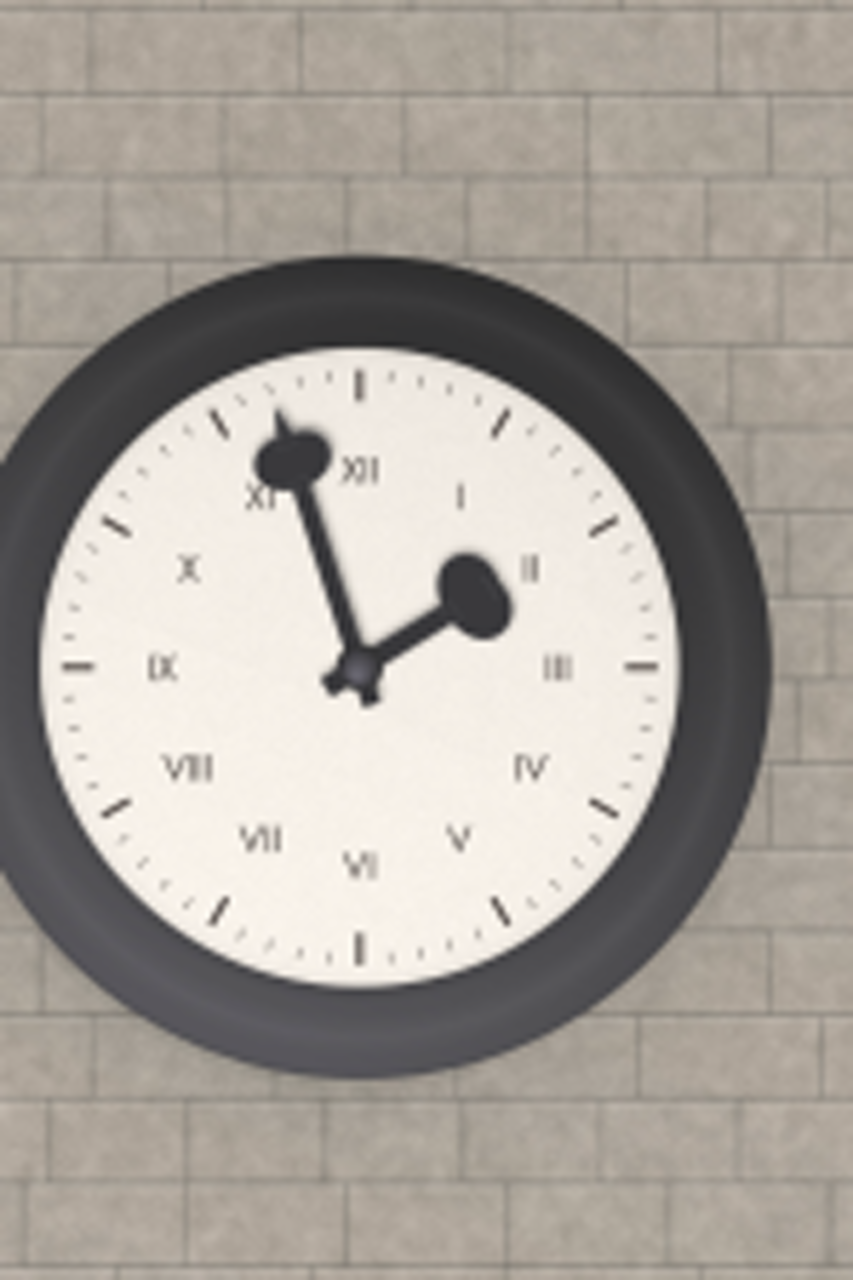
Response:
1h57
